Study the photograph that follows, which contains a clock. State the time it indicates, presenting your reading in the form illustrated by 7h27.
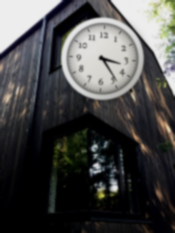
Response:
3h24
